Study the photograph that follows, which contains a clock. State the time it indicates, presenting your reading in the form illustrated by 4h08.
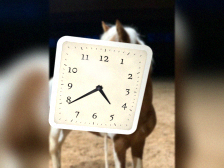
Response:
4h39
